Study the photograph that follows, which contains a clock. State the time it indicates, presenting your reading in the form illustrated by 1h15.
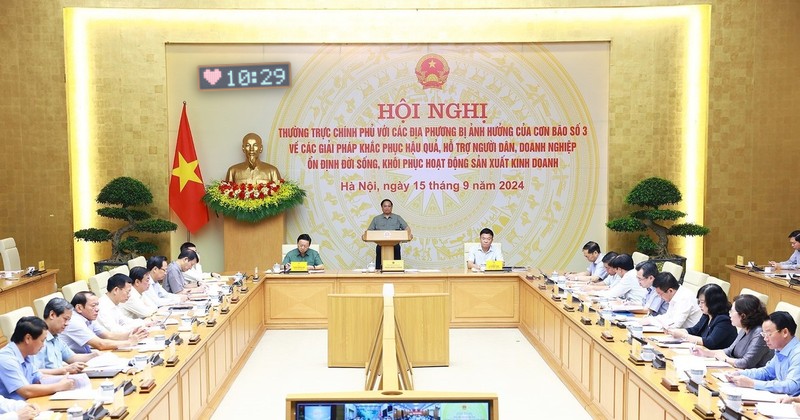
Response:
10h29
